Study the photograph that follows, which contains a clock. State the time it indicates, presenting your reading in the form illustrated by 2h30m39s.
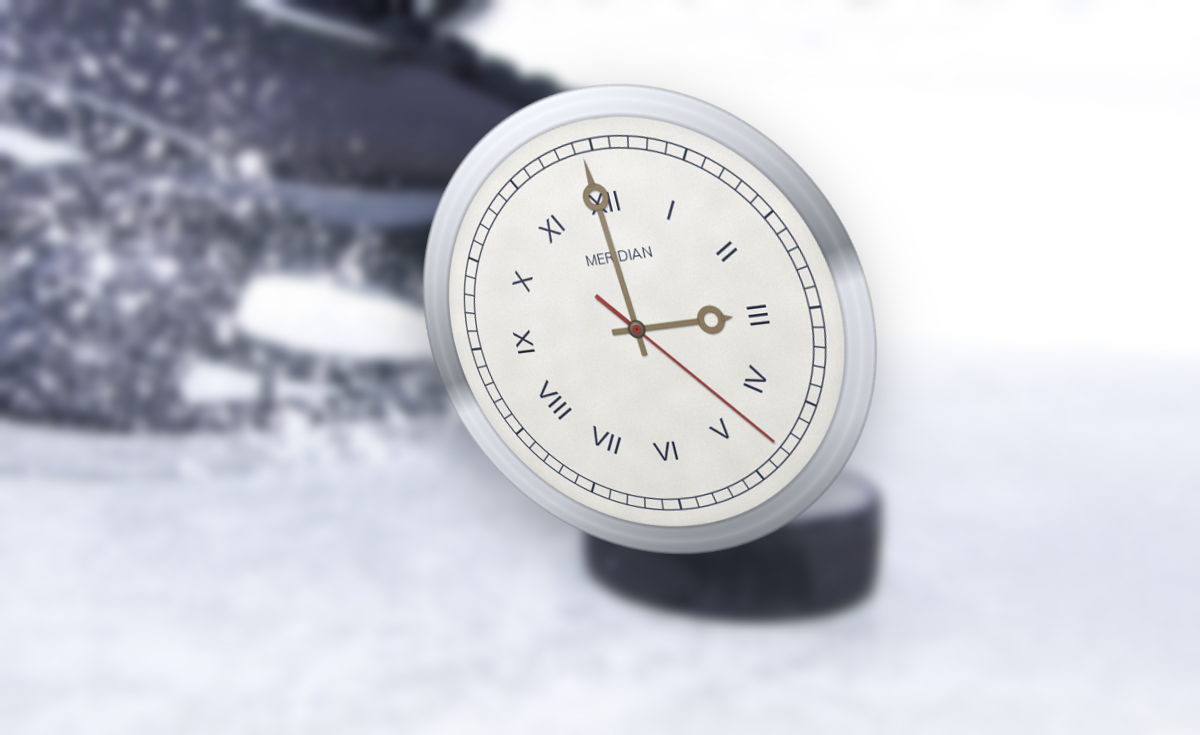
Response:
2h59m23s
